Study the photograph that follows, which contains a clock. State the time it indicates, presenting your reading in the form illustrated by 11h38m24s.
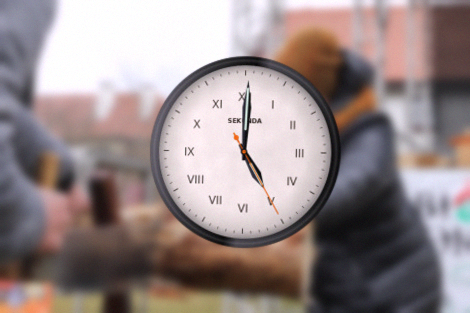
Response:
5h00m25s
